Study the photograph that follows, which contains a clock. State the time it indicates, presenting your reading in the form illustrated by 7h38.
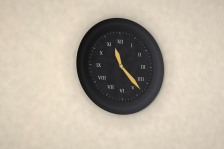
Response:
11h23
